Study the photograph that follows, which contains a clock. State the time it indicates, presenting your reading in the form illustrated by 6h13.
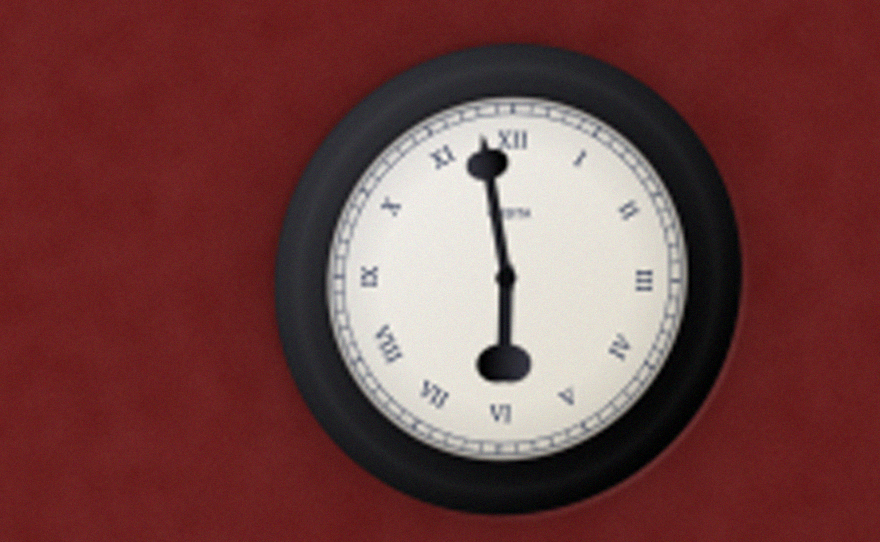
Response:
5h58
